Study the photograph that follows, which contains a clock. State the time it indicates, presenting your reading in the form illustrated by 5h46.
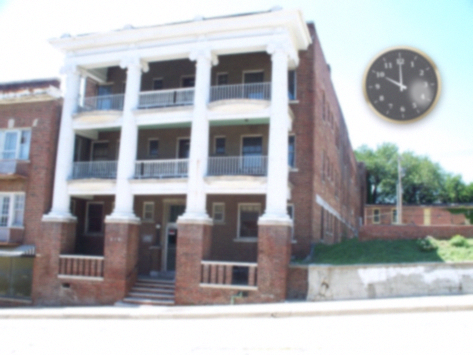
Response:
10h00
